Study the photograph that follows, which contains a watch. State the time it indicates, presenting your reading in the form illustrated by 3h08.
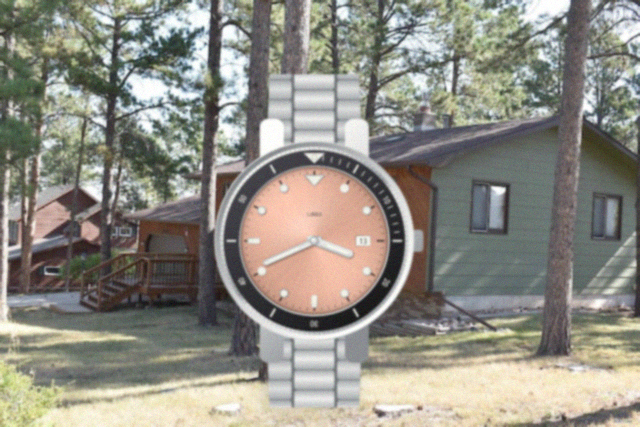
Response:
3h41
